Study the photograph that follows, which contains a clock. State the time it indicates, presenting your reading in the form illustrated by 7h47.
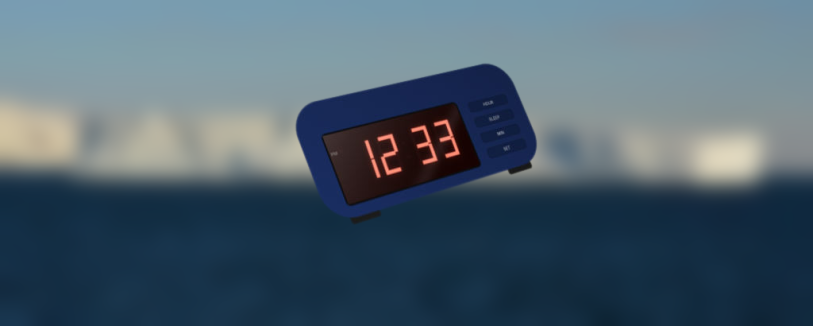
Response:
12h33
